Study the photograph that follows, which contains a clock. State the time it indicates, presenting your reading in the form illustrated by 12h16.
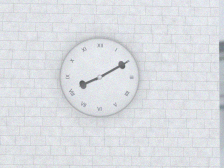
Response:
8h10
